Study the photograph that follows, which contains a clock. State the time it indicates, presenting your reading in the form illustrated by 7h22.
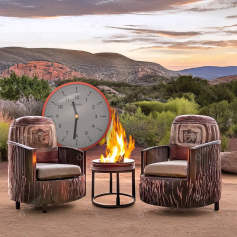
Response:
11h31
